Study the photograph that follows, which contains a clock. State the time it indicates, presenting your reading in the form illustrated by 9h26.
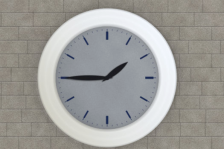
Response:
1h45
